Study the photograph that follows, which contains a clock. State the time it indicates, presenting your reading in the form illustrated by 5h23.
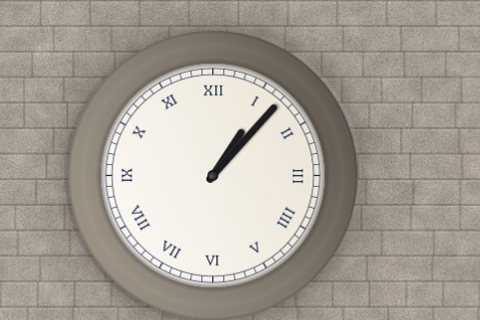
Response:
1h07
